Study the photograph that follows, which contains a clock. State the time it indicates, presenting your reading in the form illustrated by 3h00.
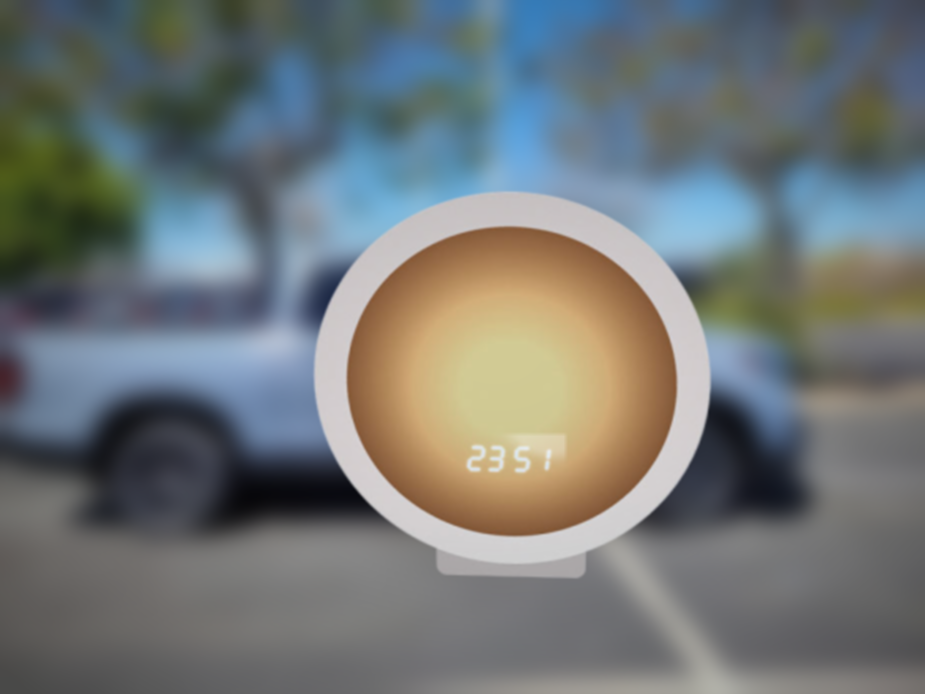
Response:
23h51
